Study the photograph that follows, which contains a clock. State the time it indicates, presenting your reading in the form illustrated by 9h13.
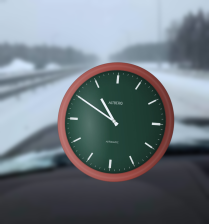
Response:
10h50
